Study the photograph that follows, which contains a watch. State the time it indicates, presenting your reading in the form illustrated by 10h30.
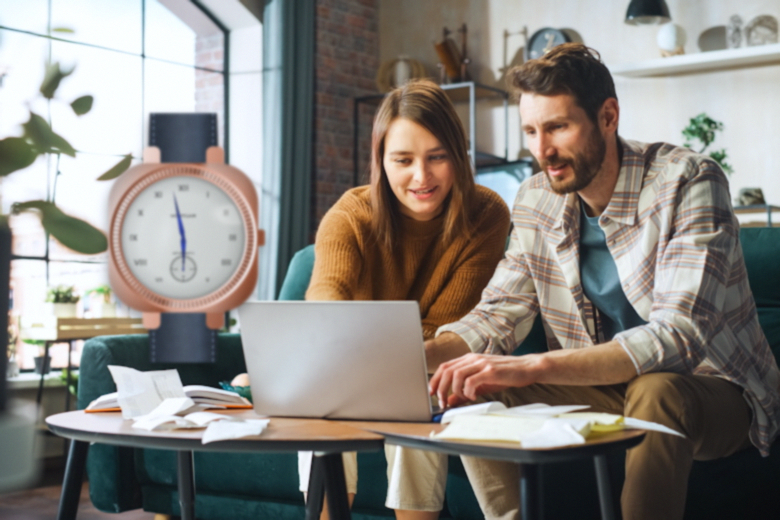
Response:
5h58
